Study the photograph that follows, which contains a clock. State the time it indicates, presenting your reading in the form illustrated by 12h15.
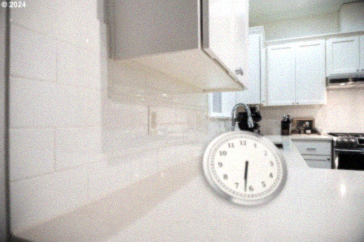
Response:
6h32
